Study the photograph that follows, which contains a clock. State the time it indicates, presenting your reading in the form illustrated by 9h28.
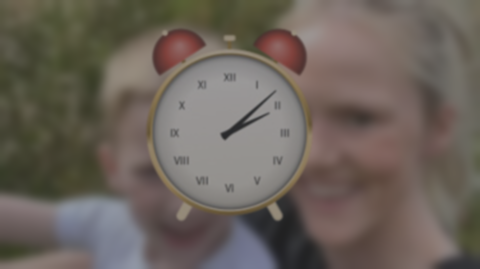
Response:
2h08
